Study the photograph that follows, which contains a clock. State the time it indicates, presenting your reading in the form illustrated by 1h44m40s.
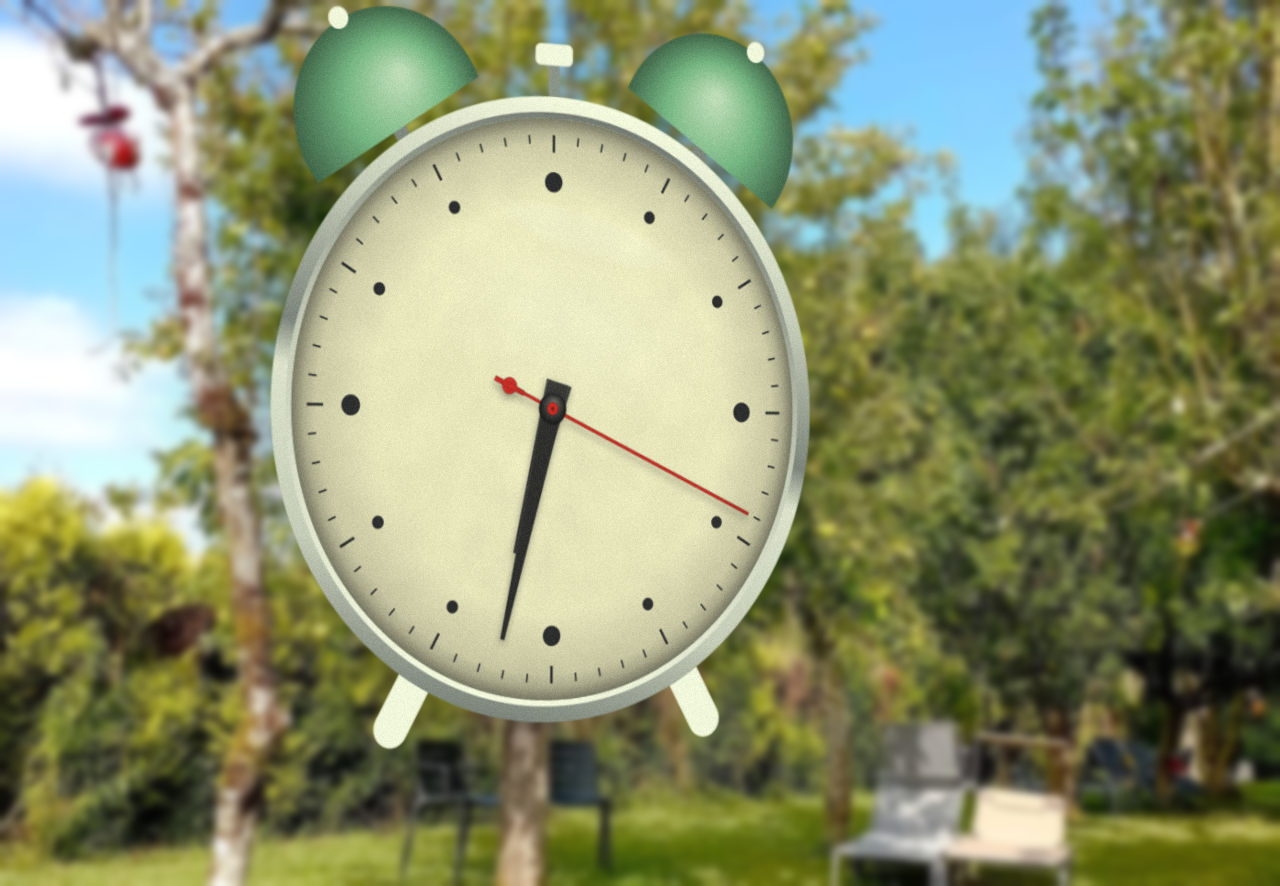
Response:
6h32m19s
